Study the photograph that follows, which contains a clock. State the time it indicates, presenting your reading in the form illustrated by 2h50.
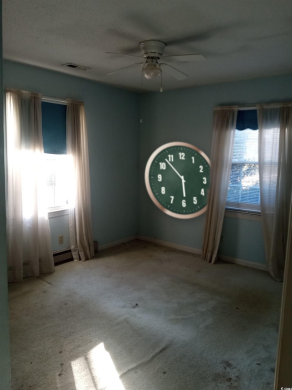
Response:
5h53
